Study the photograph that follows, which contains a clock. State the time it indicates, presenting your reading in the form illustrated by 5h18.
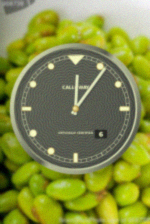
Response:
12h06
